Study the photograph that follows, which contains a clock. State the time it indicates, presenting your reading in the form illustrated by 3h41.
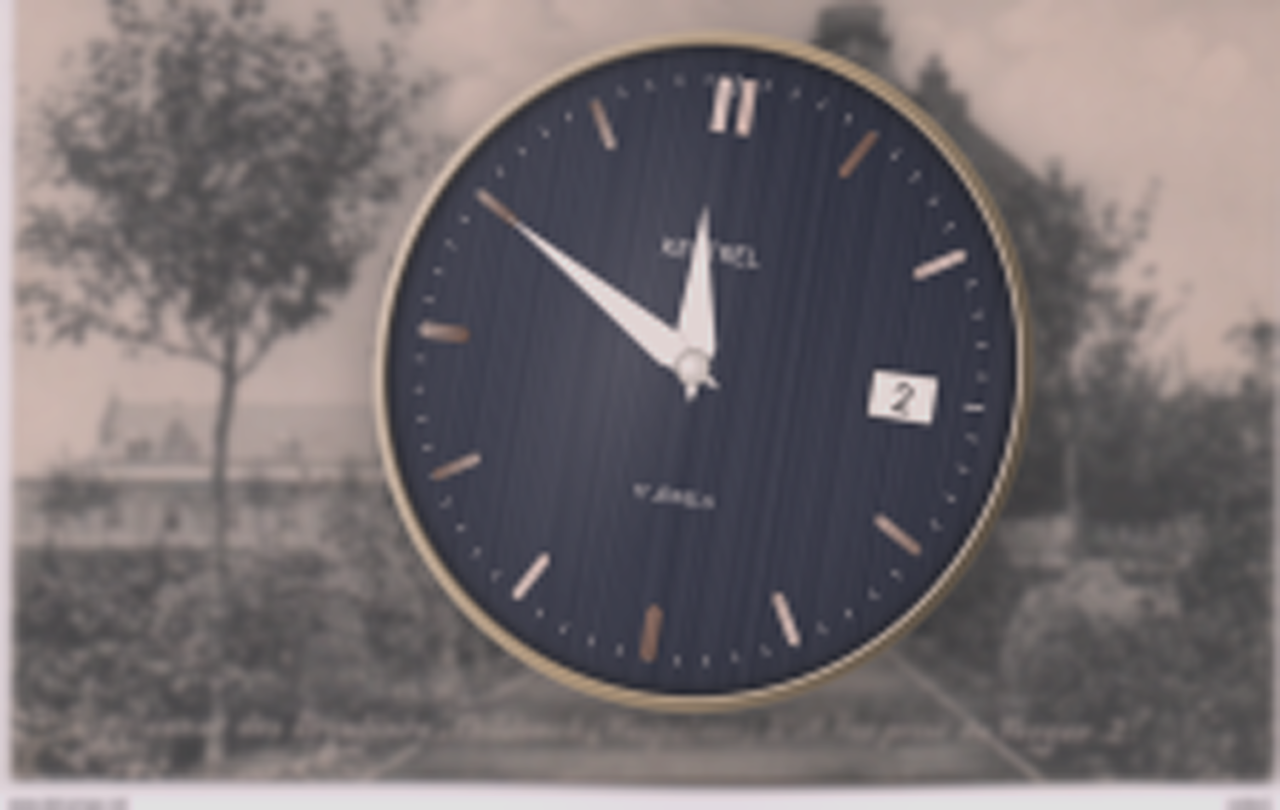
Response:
11h50
